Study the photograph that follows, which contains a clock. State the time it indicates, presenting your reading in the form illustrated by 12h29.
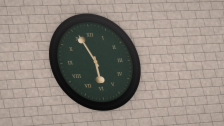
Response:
5h56
